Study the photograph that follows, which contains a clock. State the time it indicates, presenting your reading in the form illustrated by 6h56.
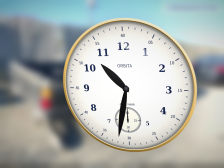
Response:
10h32
